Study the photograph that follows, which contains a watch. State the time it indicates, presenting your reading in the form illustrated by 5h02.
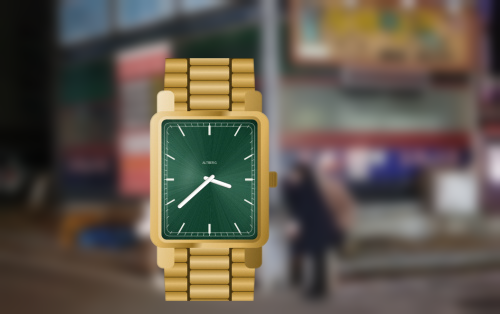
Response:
3h38
